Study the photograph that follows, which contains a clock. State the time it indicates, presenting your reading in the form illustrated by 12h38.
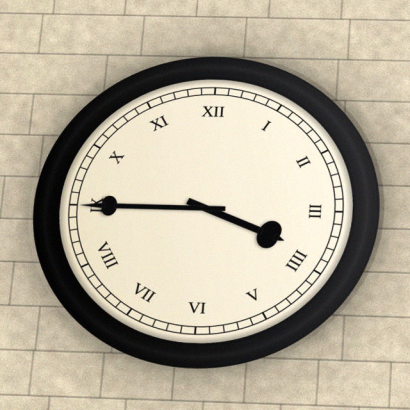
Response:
3h45
